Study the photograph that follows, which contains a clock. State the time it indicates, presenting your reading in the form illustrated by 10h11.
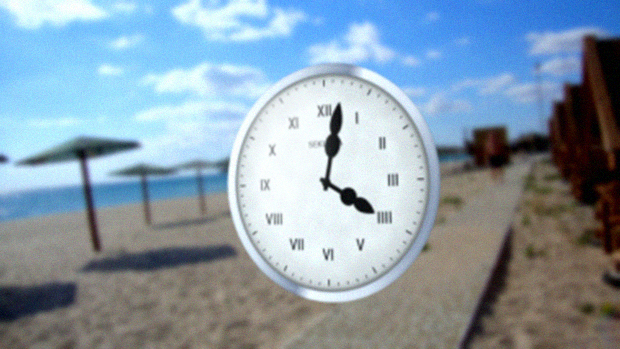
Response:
4h02
